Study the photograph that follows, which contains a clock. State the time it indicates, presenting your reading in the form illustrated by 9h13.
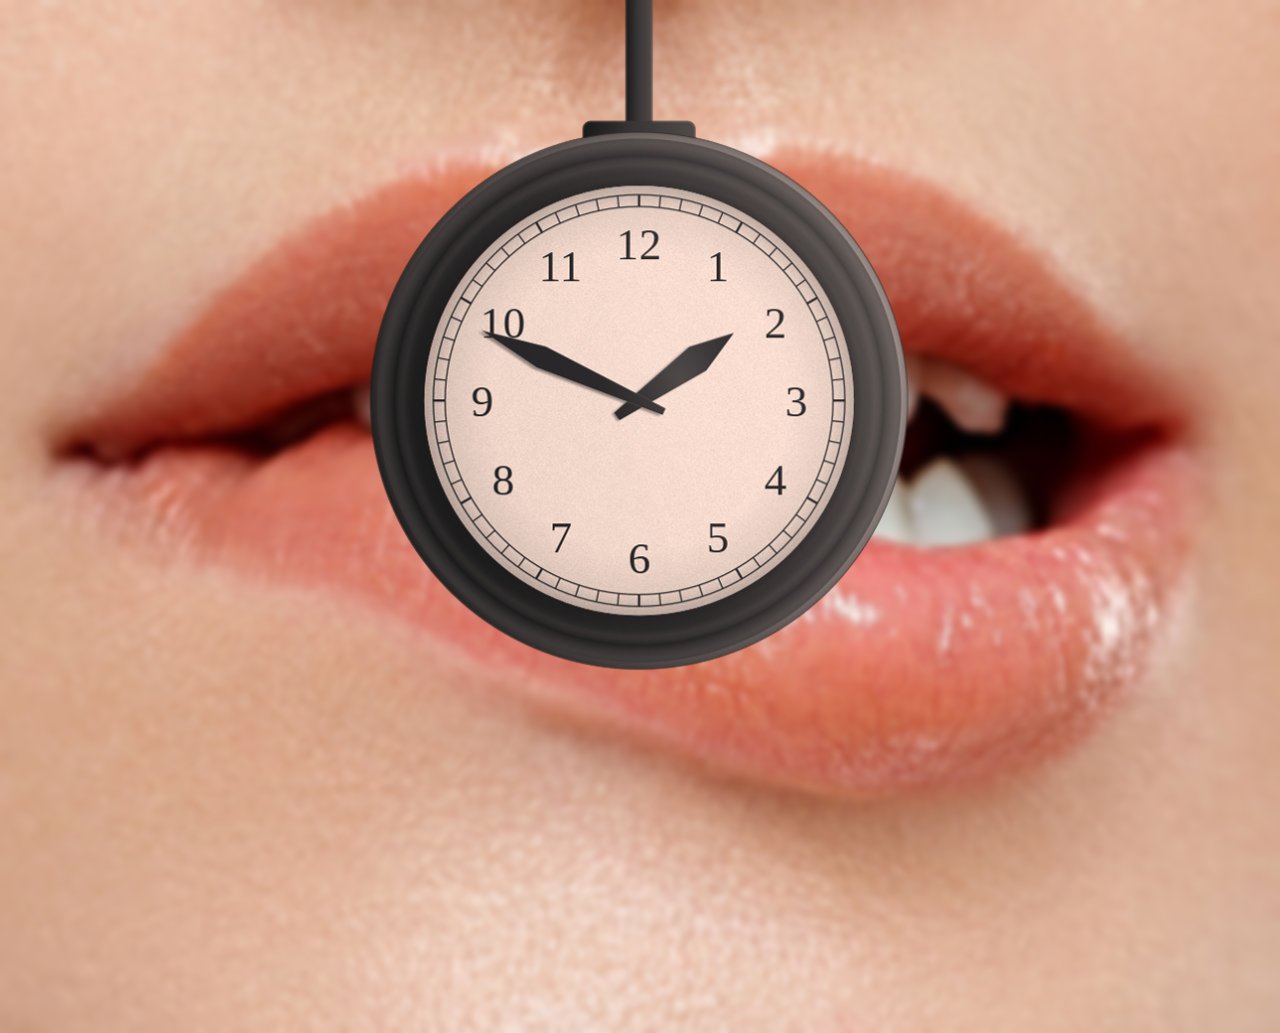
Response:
1h49
